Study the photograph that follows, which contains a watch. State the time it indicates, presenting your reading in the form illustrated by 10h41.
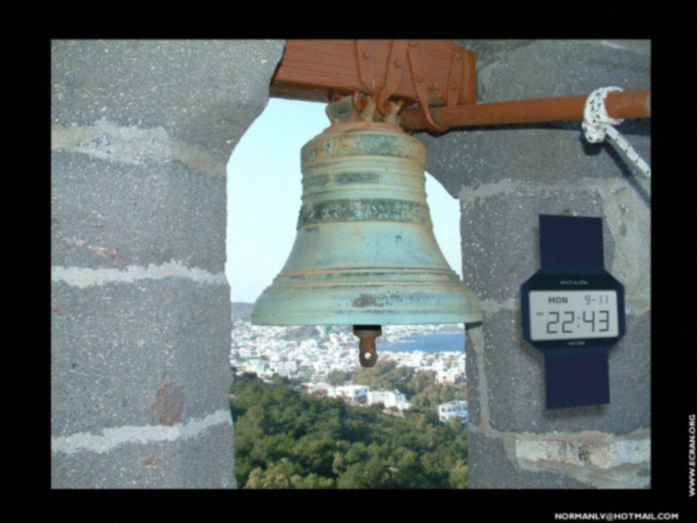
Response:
22h43
